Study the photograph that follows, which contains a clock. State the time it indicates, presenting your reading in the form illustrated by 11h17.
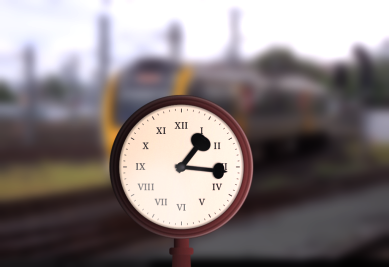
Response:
1h16
